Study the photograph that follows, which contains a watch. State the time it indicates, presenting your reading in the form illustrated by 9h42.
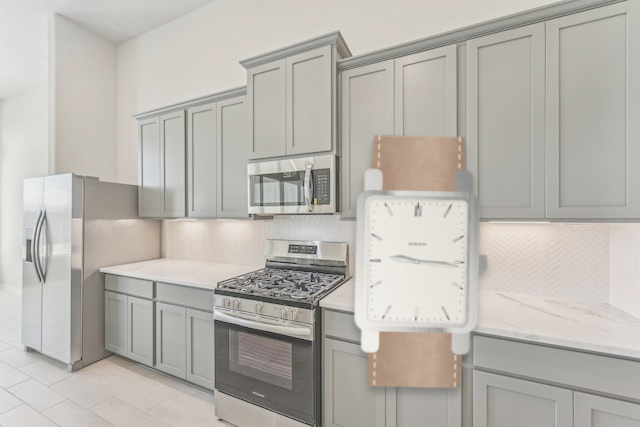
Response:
9h16
